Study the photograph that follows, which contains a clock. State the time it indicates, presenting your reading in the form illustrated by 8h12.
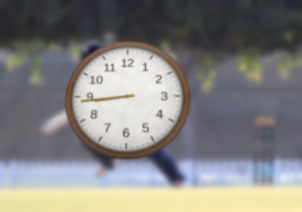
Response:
8h44
